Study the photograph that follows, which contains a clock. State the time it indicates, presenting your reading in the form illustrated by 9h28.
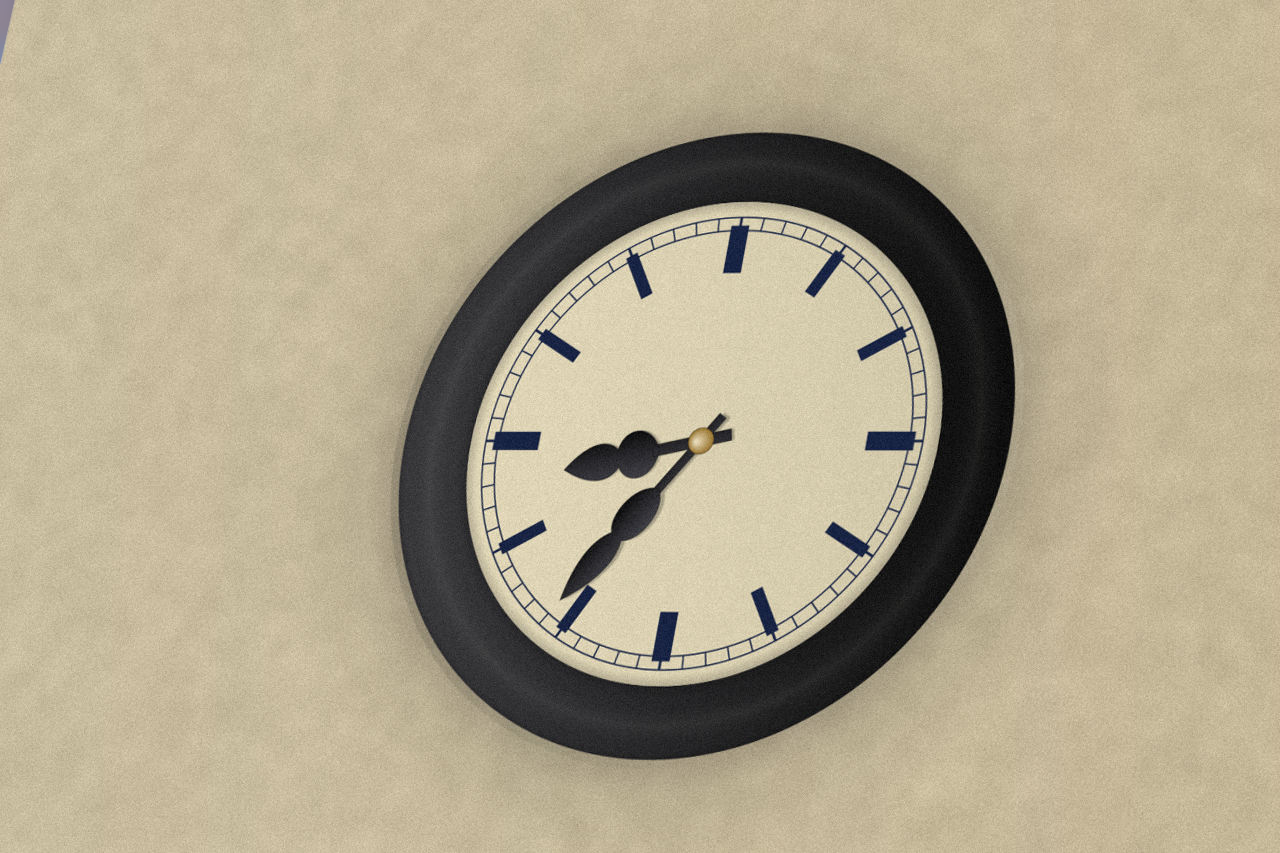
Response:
8h36
